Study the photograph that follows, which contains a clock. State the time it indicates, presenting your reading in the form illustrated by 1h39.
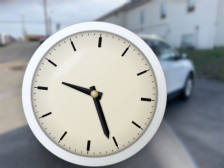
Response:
9h26
